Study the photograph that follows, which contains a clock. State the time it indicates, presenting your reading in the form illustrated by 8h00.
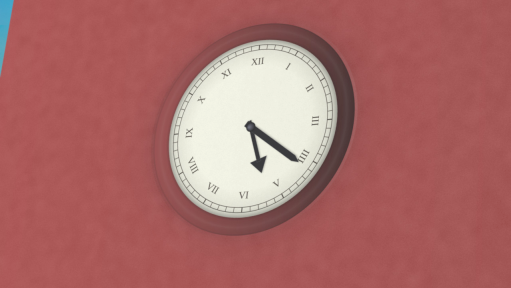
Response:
5h21
